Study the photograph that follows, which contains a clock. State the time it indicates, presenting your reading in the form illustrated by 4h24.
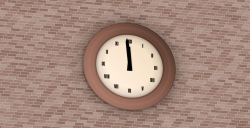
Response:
11h59
